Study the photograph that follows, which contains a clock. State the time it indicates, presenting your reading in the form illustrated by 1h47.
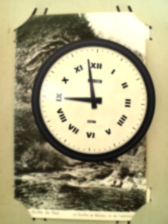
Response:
8h58
